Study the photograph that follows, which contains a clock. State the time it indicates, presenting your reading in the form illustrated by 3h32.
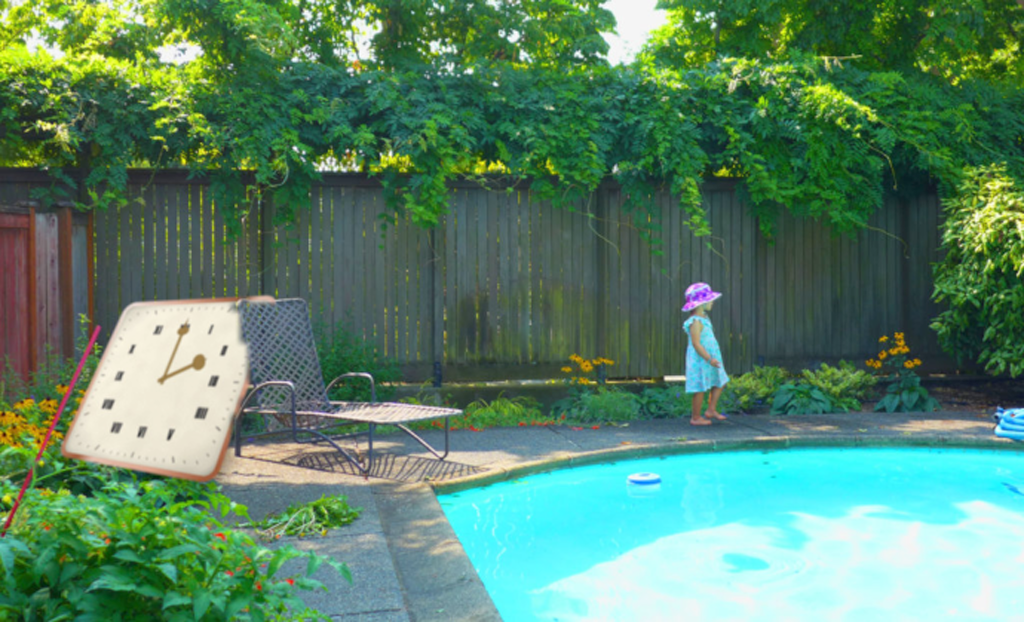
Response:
2h00
